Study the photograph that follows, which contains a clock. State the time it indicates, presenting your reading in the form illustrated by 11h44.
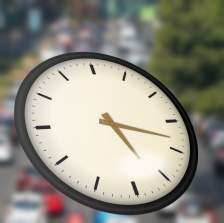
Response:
5h18
